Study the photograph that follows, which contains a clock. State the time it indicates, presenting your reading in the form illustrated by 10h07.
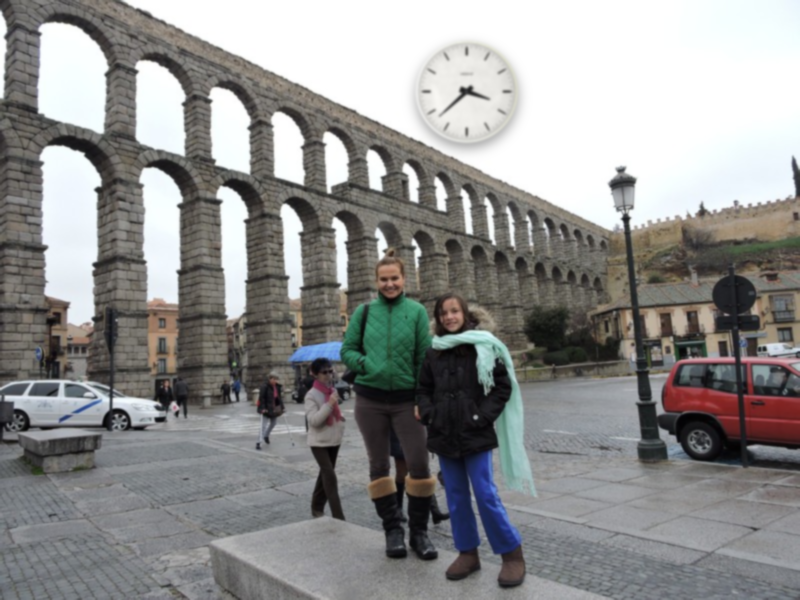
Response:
3h38
